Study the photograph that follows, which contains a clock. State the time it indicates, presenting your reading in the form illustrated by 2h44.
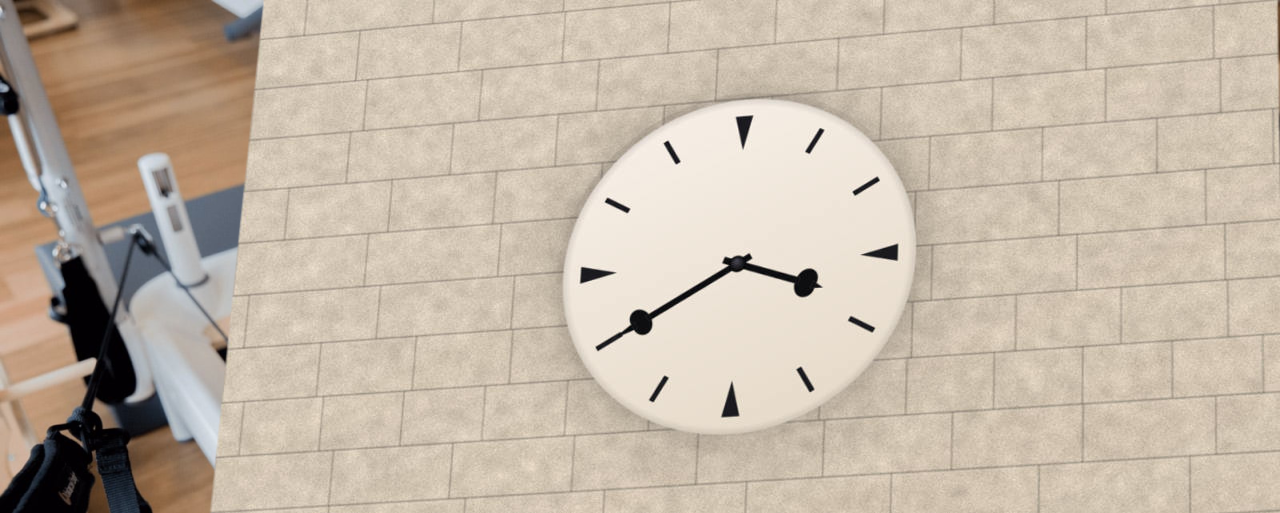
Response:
3h40
